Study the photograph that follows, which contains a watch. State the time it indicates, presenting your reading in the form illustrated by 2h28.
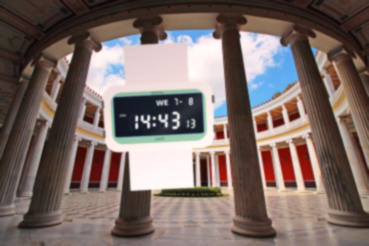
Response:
14h43
